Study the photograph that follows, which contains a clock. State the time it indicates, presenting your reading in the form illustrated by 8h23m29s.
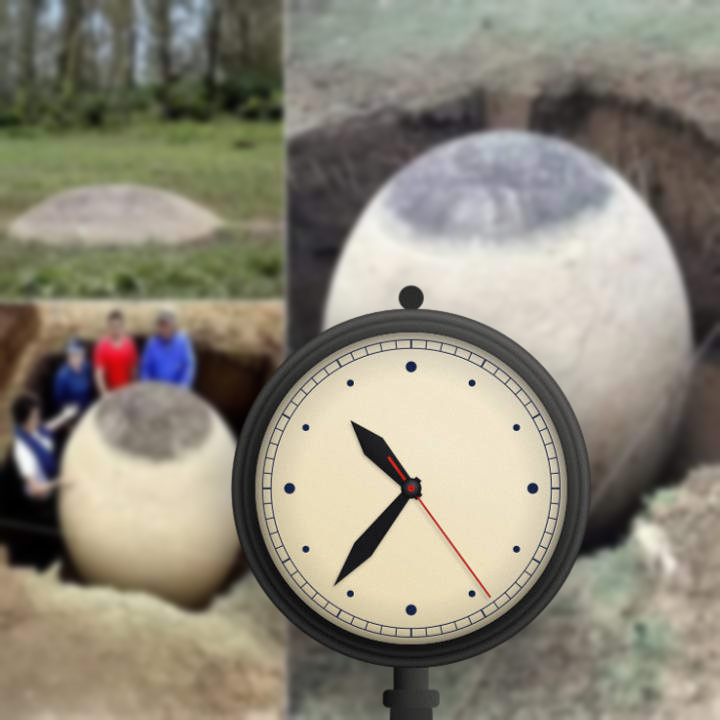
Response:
10h36m24s
